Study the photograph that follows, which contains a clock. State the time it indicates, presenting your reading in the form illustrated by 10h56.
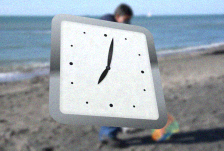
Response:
7h02
